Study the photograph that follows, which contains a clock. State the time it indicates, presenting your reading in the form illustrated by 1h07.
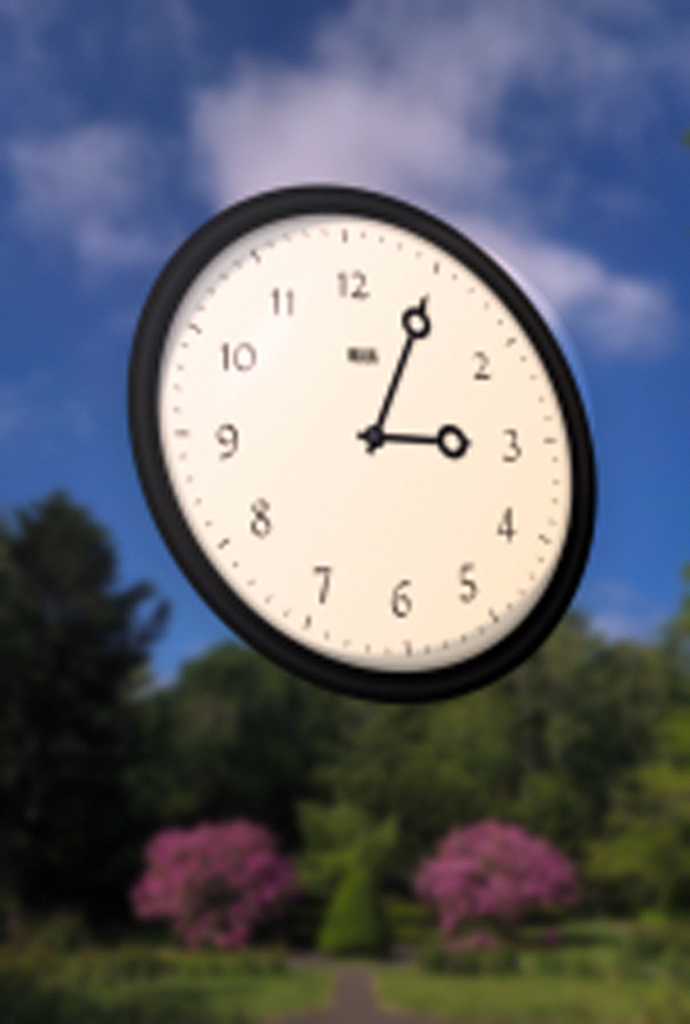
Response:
3h05
